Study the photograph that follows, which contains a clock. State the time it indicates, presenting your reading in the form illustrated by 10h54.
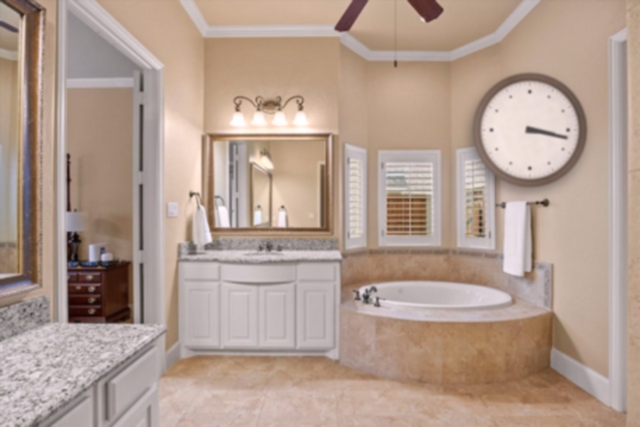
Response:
3h17
